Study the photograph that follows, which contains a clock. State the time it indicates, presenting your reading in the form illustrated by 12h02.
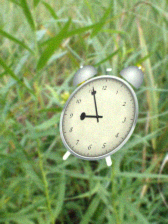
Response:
8h56
